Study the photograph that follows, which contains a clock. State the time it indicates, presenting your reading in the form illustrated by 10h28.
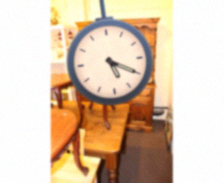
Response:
5h20
